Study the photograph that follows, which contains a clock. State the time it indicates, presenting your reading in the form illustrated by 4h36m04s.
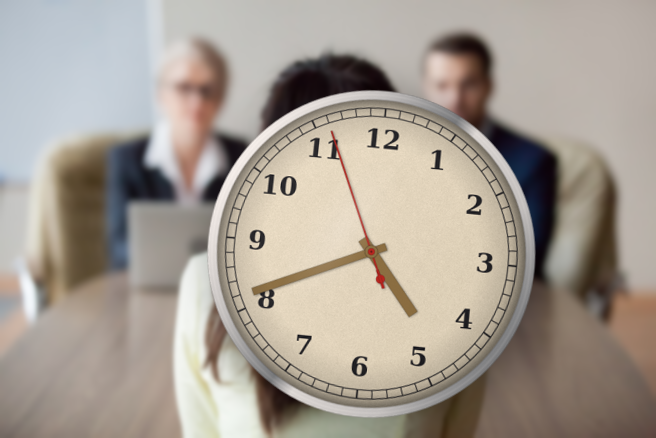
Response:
4h40m56s
